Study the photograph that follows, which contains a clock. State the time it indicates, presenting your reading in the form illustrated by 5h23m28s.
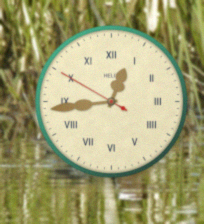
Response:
12h43m50s
